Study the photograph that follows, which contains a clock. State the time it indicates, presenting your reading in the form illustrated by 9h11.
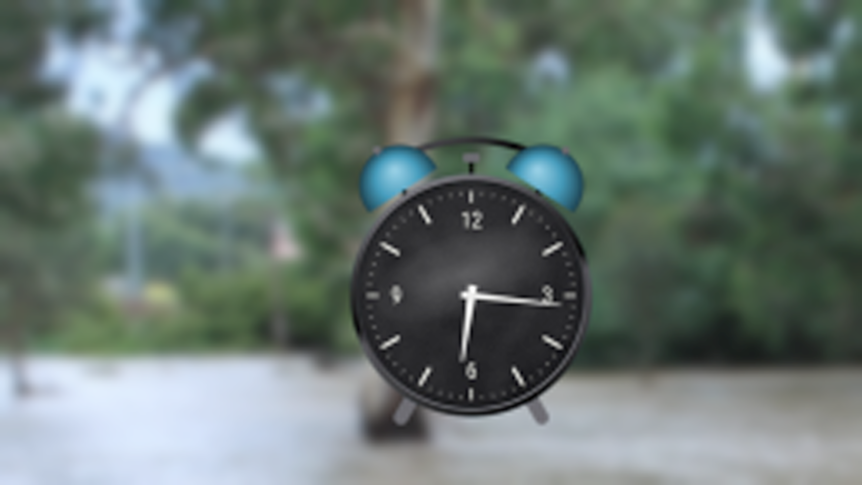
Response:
6h16
